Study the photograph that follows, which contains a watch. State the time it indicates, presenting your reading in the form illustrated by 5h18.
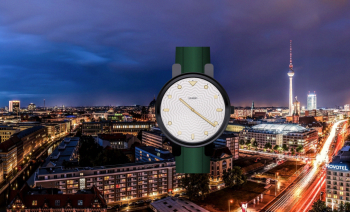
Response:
10h21
